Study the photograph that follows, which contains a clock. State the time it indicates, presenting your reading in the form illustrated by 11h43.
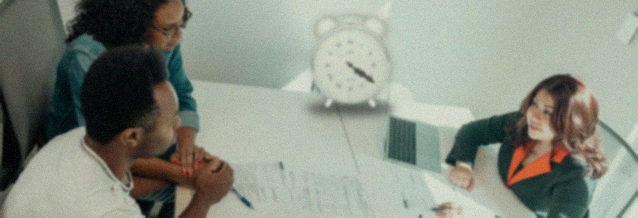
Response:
4h21
